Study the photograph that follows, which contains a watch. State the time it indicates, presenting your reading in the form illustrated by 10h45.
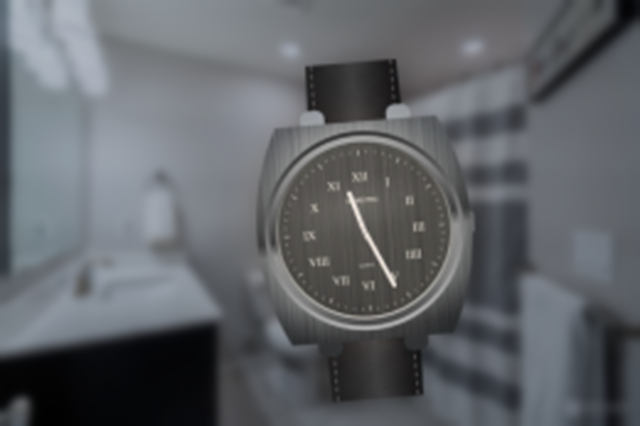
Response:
11h26
